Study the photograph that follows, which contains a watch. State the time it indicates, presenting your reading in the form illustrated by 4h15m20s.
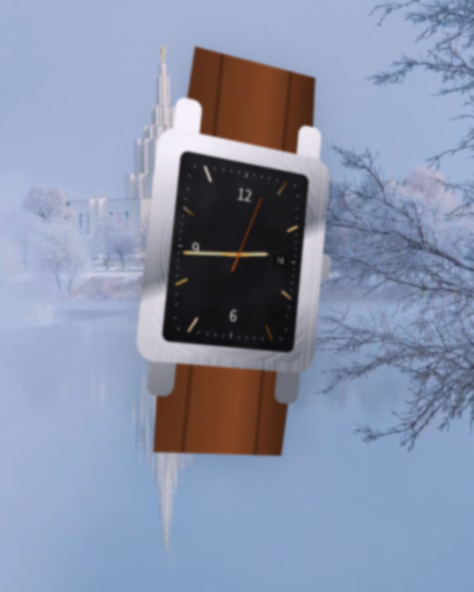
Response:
2h44m03s
